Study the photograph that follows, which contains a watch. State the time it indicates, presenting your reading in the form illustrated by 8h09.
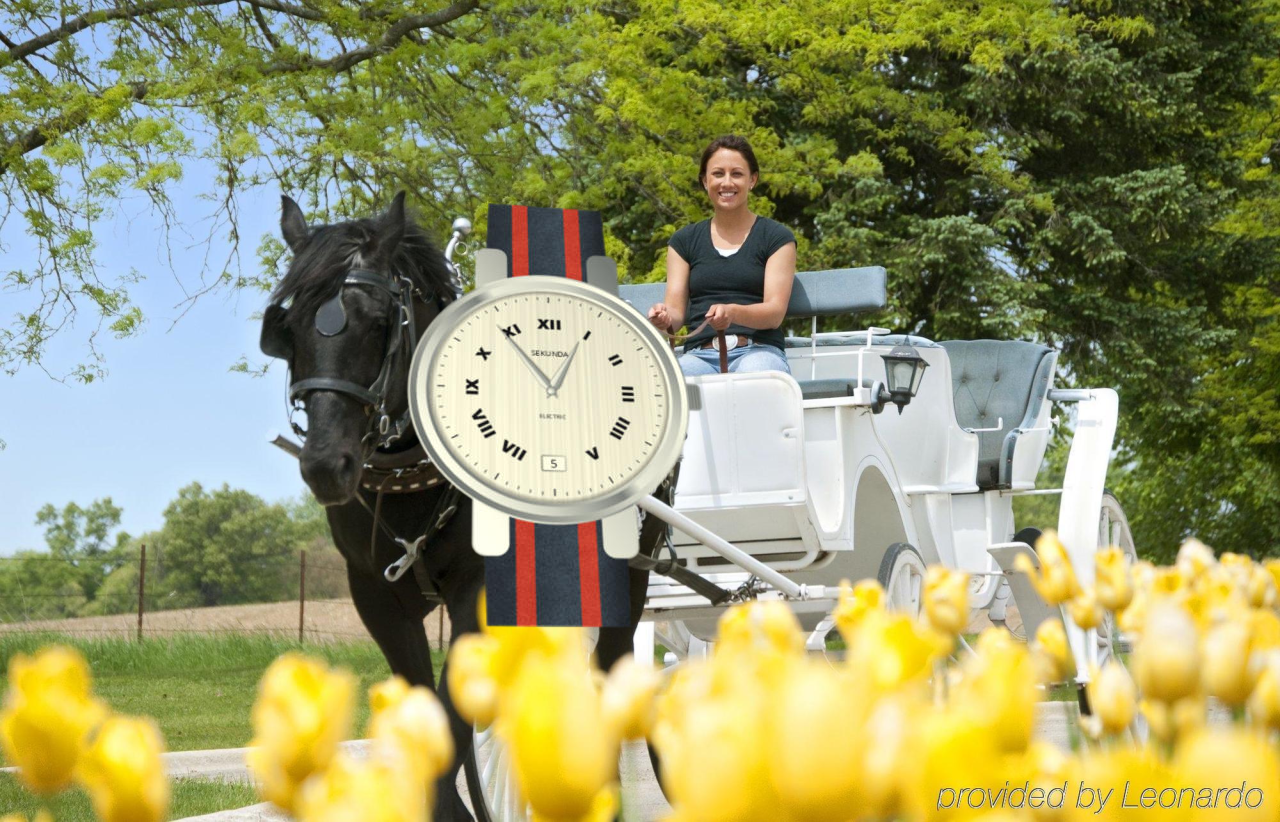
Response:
12h54
